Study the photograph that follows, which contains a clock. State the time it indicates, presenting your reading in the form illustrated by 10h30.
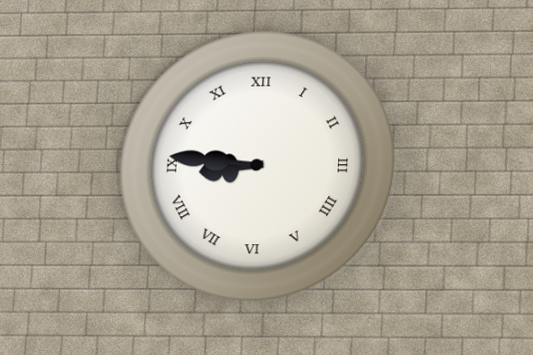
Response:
8h46
